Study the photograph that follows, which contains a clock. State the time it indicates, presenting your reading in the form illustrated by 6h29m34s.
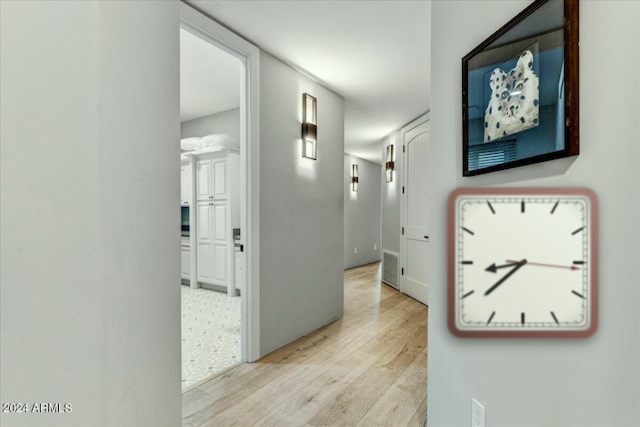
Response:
8h38m16s
